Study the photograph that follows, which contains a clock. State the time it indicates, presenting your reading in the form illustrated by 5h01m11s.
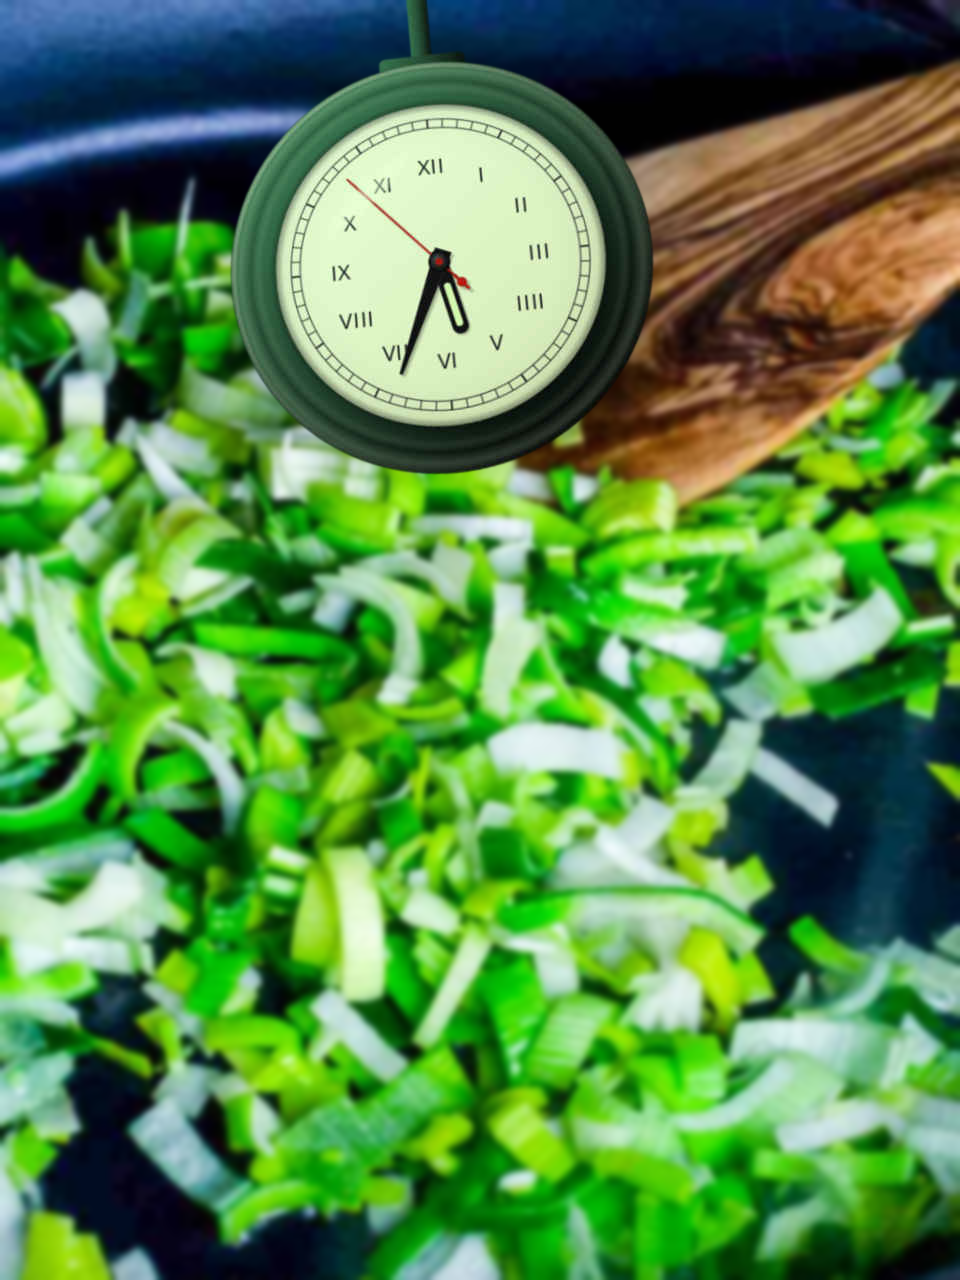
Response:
5h33m53s
